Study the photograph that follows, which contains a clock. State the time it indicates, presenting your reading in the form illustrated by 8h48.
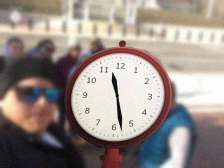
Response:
11h28
